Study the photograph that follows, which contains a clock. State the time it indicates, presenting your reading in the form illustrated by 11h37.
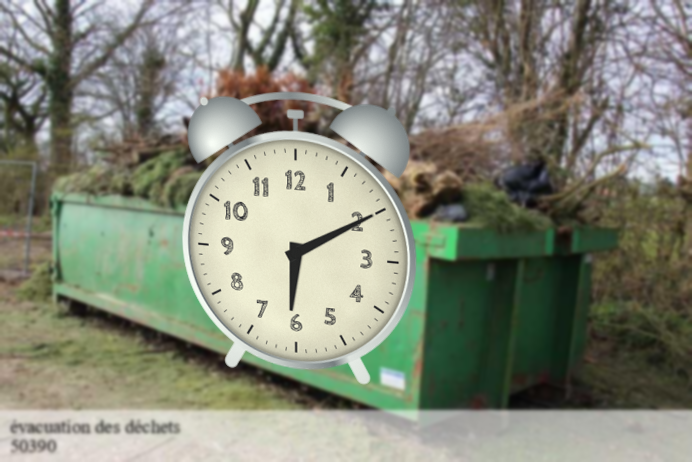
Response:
6h10
